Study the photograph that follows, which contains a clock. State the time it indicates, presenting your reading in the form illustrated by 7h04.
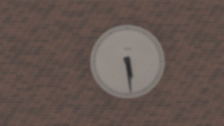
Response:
5h29
